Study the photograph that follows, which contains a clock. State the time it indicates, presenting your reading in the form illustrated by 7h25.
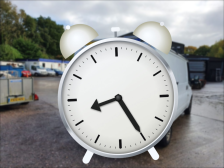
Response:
8h25
